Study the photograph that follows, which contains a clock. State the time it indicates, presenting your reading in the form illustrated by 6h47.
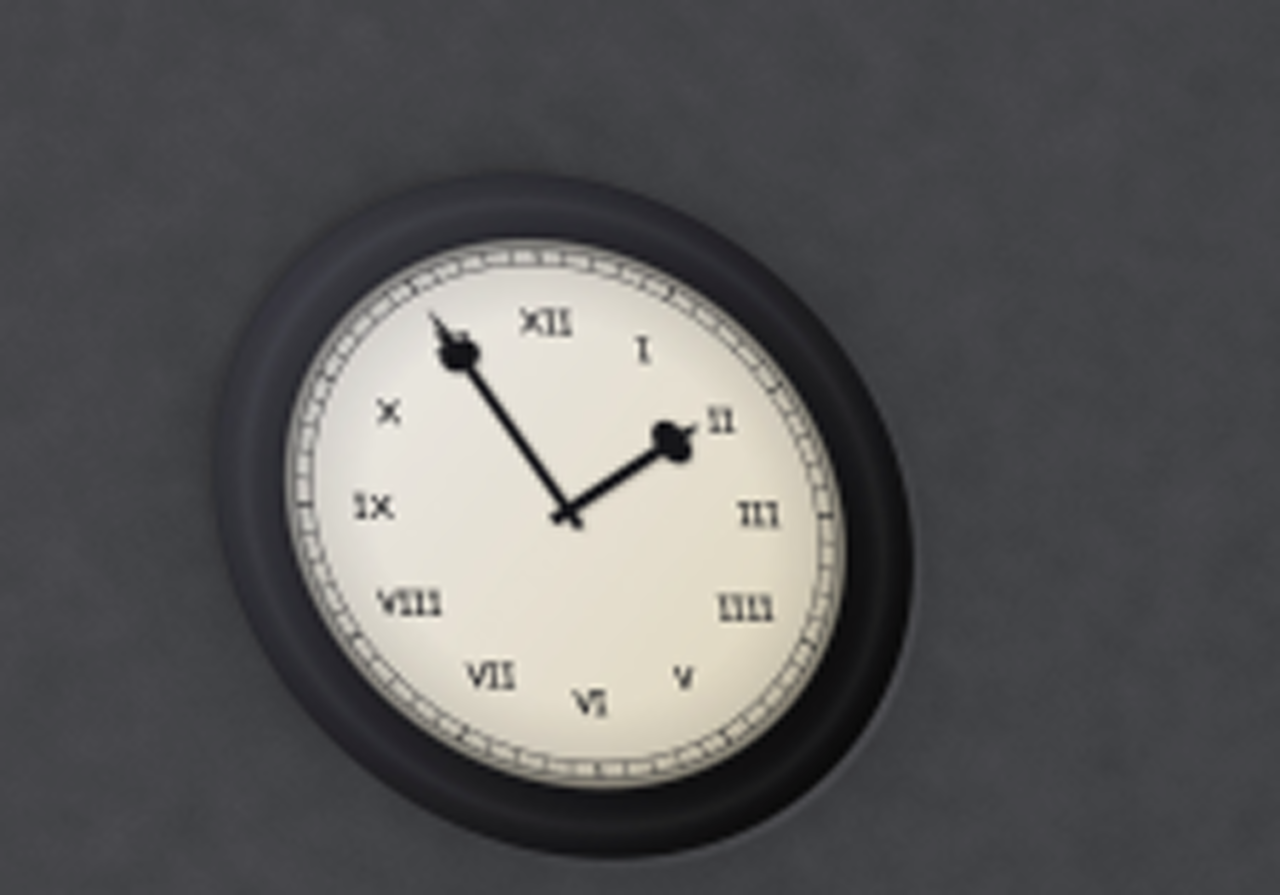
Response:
1h55
